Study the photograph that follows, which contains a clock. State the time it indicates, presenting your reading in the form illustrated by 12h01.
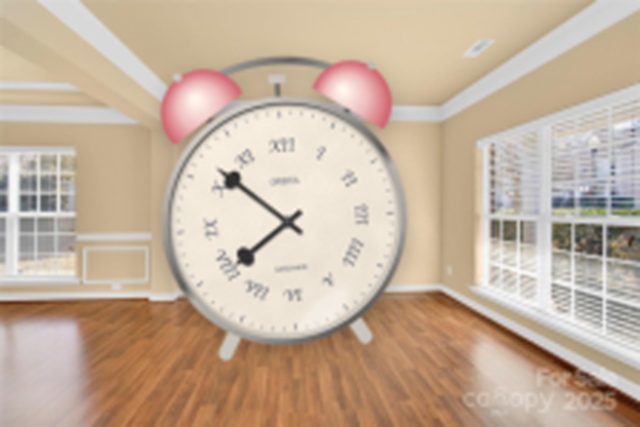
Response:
7h52
